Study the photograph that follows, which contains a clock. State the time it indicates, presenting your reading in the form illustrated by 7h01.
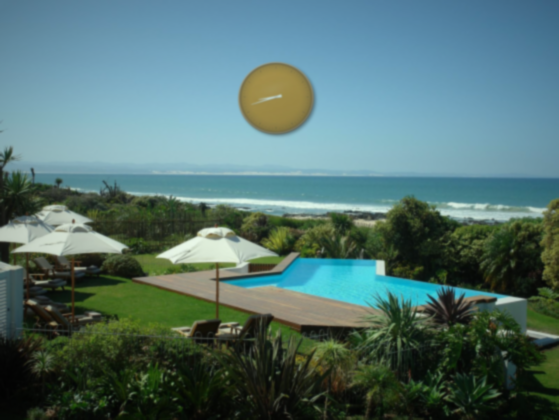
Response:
8h42
